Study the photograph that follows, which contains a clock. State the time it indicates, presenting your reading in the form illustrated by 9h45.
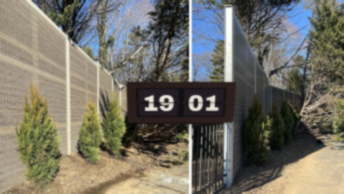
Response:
19h01
